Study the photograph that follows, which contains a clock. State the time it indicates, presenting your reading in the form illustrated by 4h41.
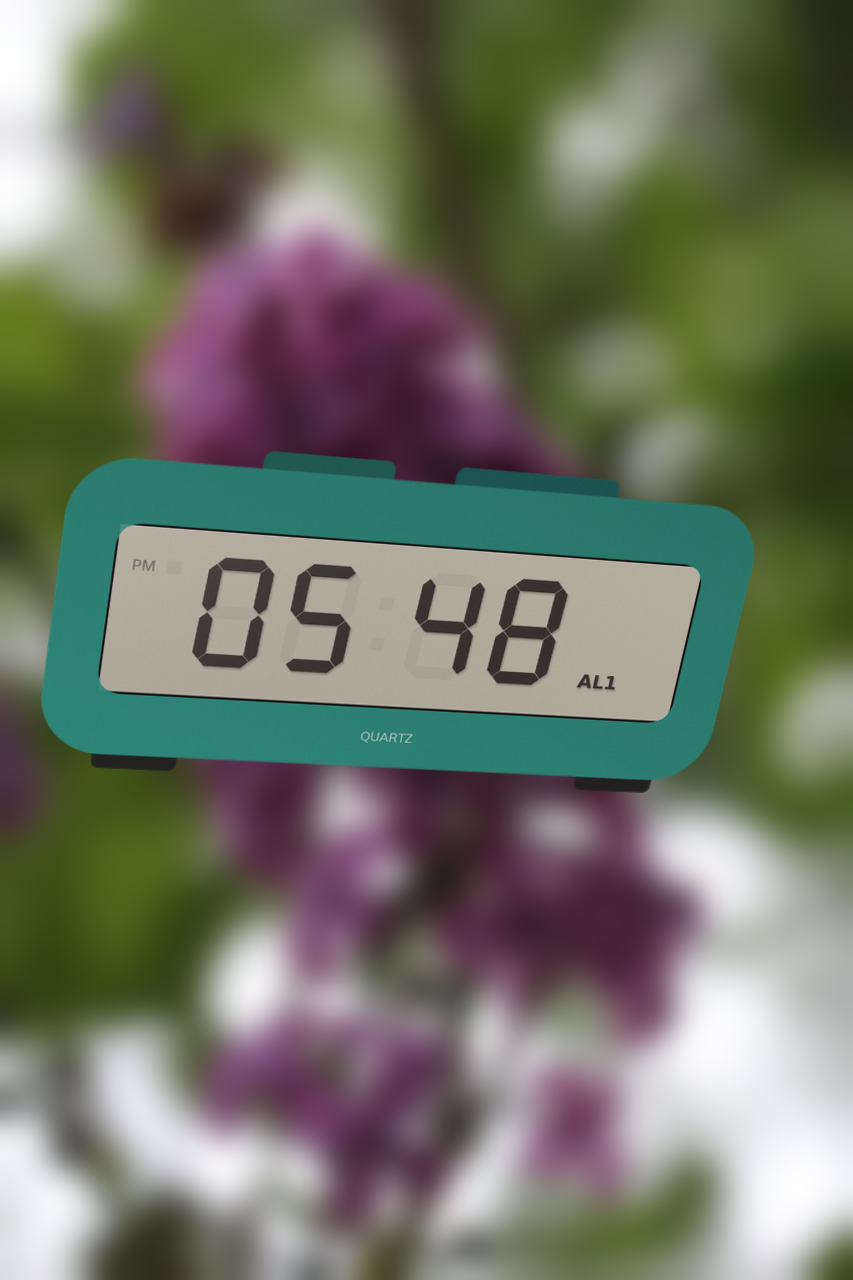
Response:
5h48
